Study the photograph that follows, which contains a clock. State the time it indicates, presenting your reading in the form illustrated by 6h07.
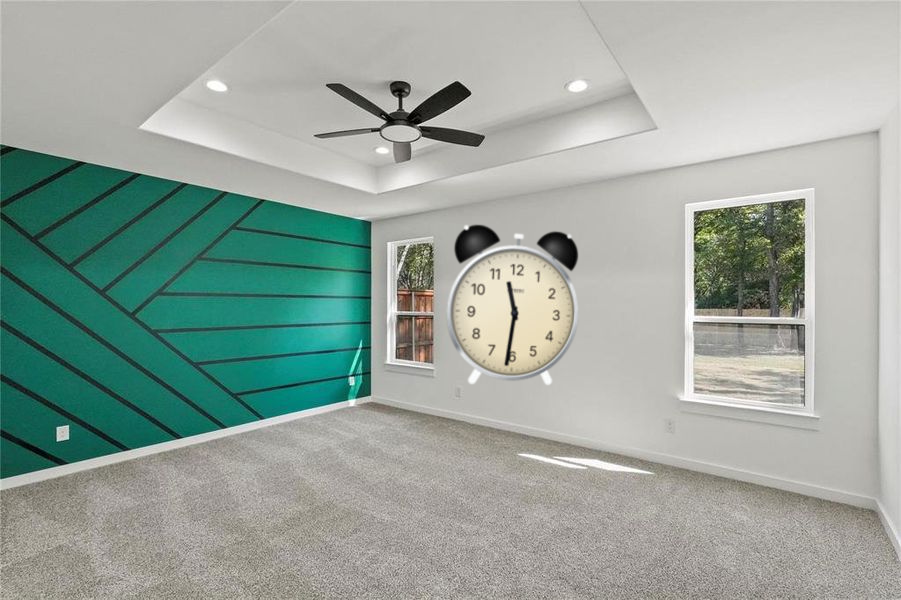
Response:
11h31
